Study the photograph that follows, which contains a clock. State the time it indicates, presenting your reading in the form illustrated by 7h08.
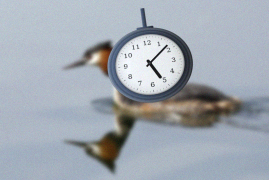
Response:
5h08
